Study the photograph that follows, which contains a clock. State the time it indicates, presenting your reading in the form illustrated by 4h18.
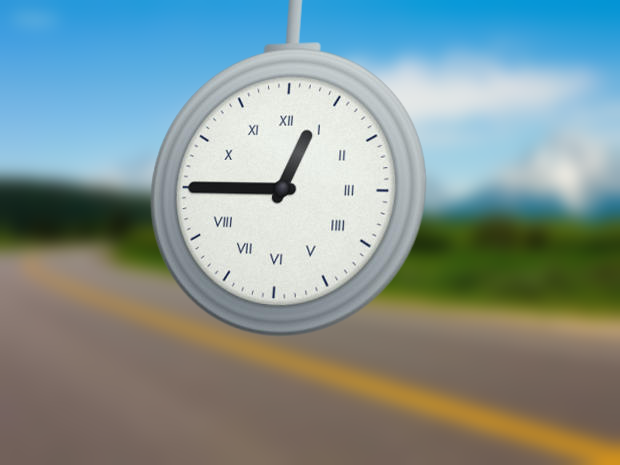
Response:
12h45
